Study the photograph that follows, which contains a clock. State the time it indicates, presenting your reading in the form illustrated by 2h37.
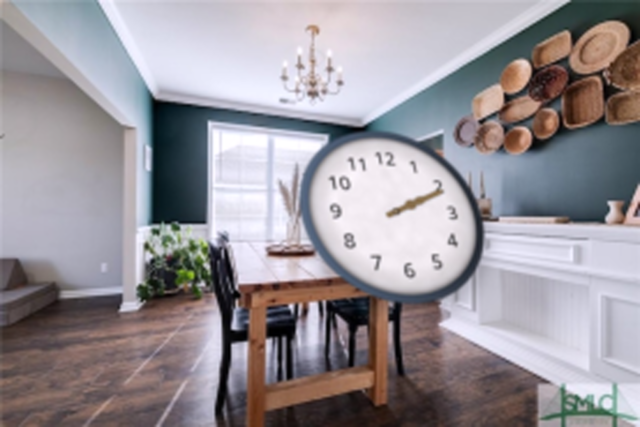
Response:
2h11
